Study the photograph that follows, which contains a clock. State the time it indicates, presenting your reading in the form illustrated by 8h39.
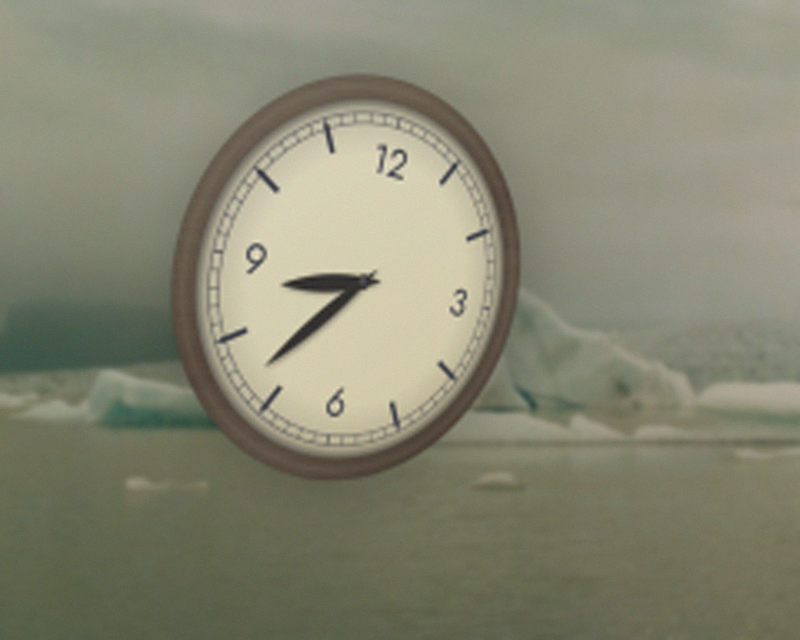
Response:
8h37
